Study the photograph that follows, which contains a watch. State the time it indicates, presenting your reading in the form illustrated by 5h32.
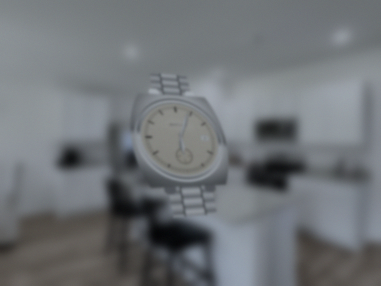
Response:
6h04
